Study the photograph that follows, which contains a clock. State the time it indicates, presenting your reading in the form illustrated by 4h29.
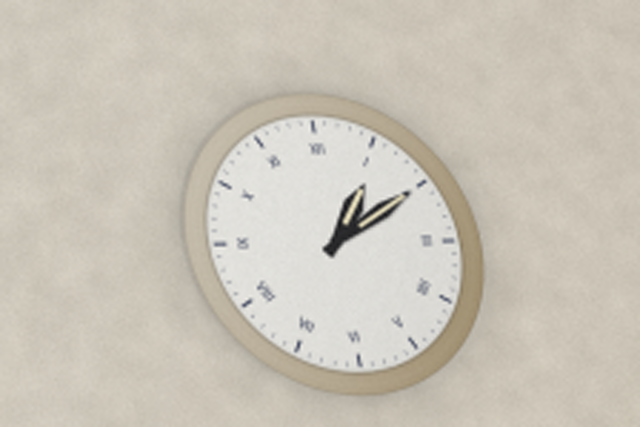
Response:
1h10
